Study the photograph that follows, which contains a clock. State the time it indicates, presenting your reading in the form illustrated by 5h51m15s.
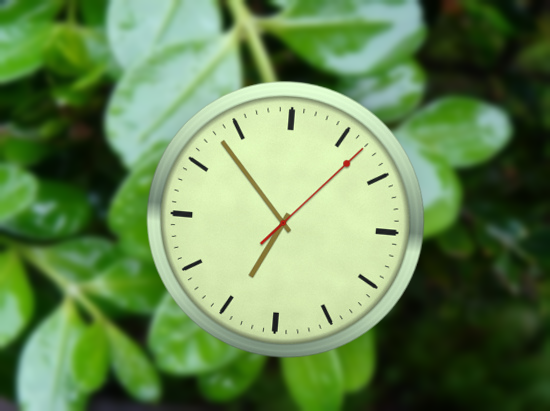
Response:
6h53m07s
